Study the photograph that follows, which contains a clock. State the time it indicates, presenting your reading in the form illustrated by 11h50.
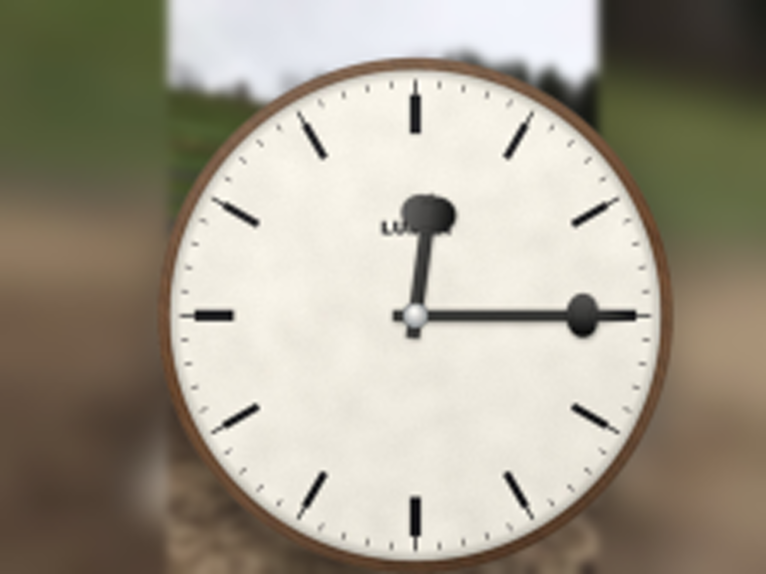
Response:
12h15
